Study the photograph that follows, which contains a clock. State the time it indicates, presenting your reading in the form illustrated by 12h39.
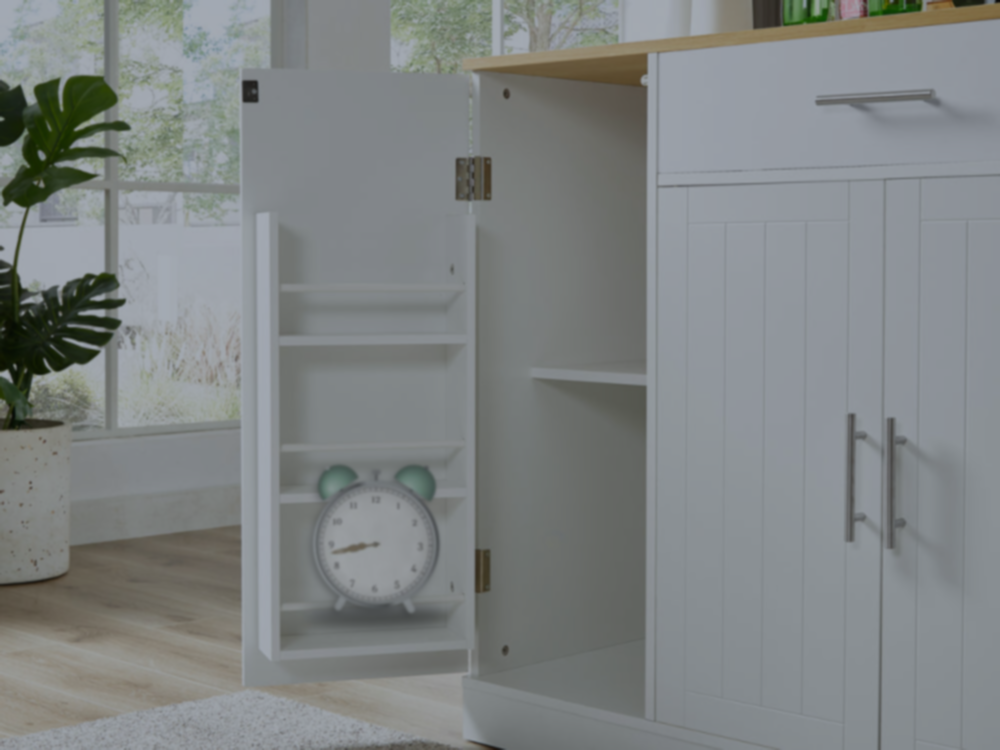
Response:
8h43
